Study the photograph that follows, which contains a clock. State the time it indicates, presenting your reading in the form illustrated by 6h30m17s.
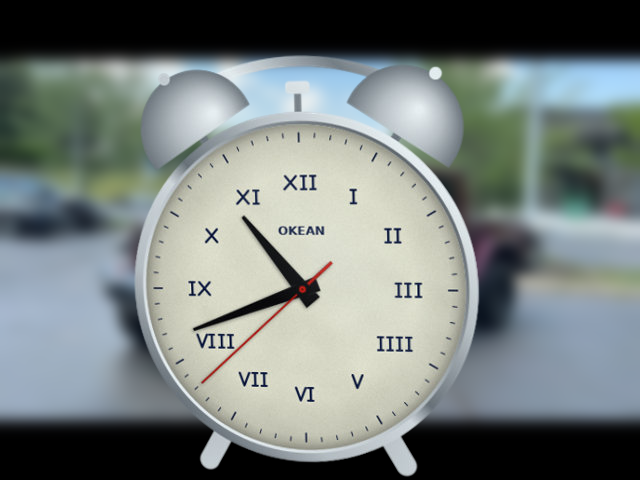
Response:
10h41m38s
